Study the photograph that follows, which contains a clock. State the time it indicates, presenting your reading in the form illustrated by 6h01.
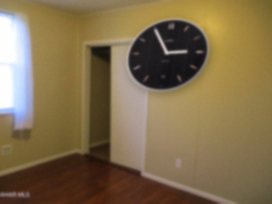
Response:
2h55
